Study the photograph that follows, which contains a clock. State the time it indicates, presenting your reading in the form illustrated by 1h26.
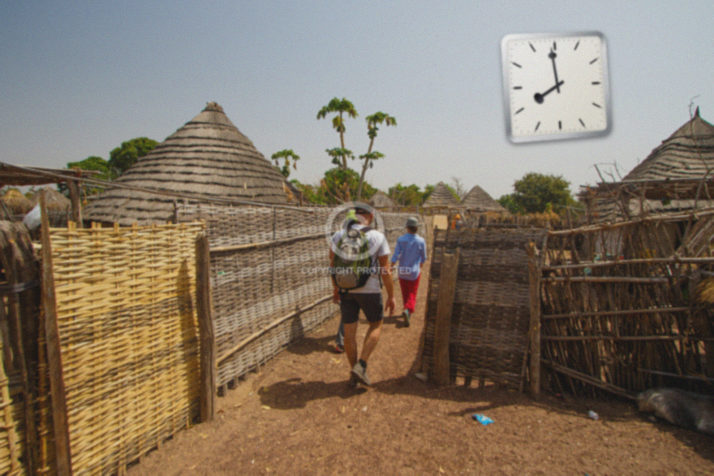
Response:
7h59
